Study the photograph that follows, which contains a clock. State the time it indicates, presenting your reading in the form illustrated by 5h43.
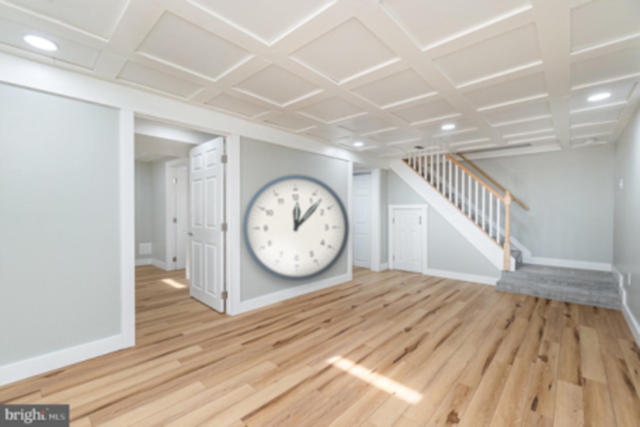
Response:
12h07
